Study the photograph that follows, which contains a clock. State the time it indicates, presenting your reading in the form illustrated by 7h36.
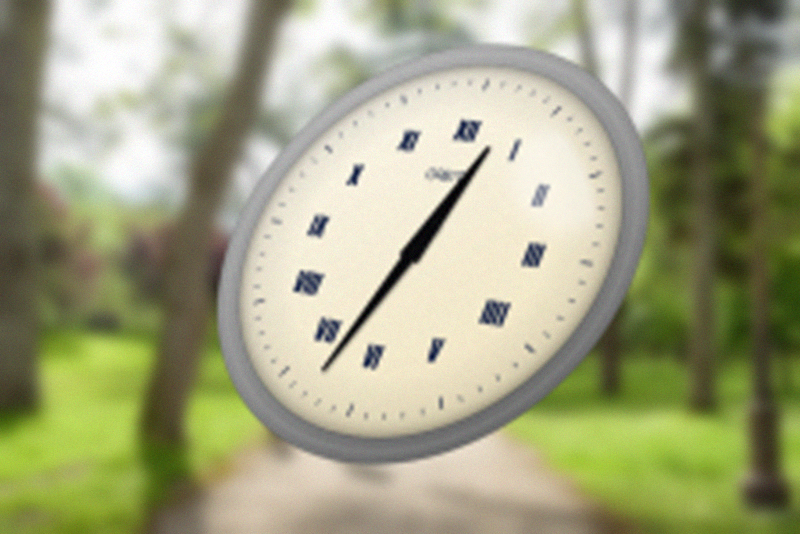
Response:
12h33
